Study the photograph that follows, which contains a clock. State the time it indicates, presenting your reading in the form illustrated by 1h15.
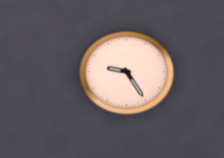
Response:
9h25
